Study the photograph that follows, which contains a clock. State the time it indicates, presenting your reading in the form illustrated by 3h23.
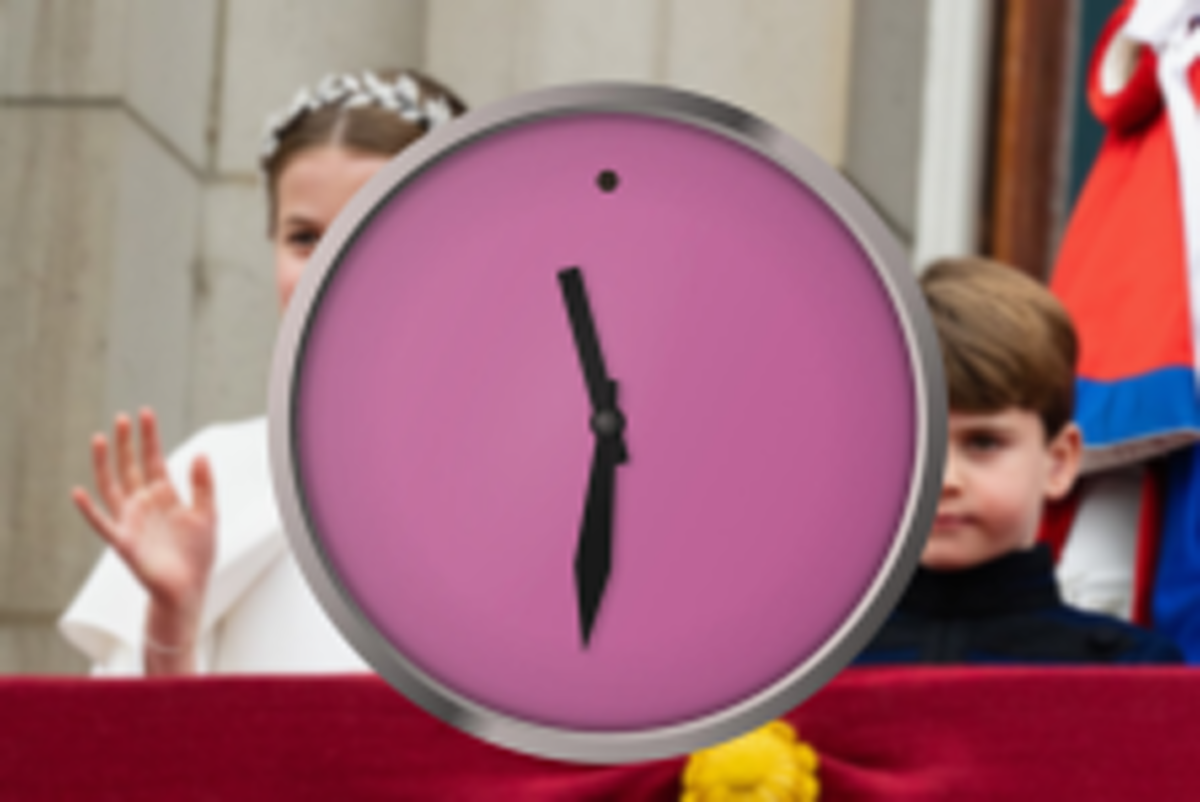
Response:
11h31
